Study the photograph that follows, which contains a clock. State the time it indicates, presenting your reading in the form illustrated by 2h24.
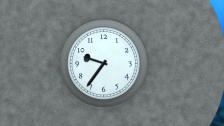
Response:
9h36
